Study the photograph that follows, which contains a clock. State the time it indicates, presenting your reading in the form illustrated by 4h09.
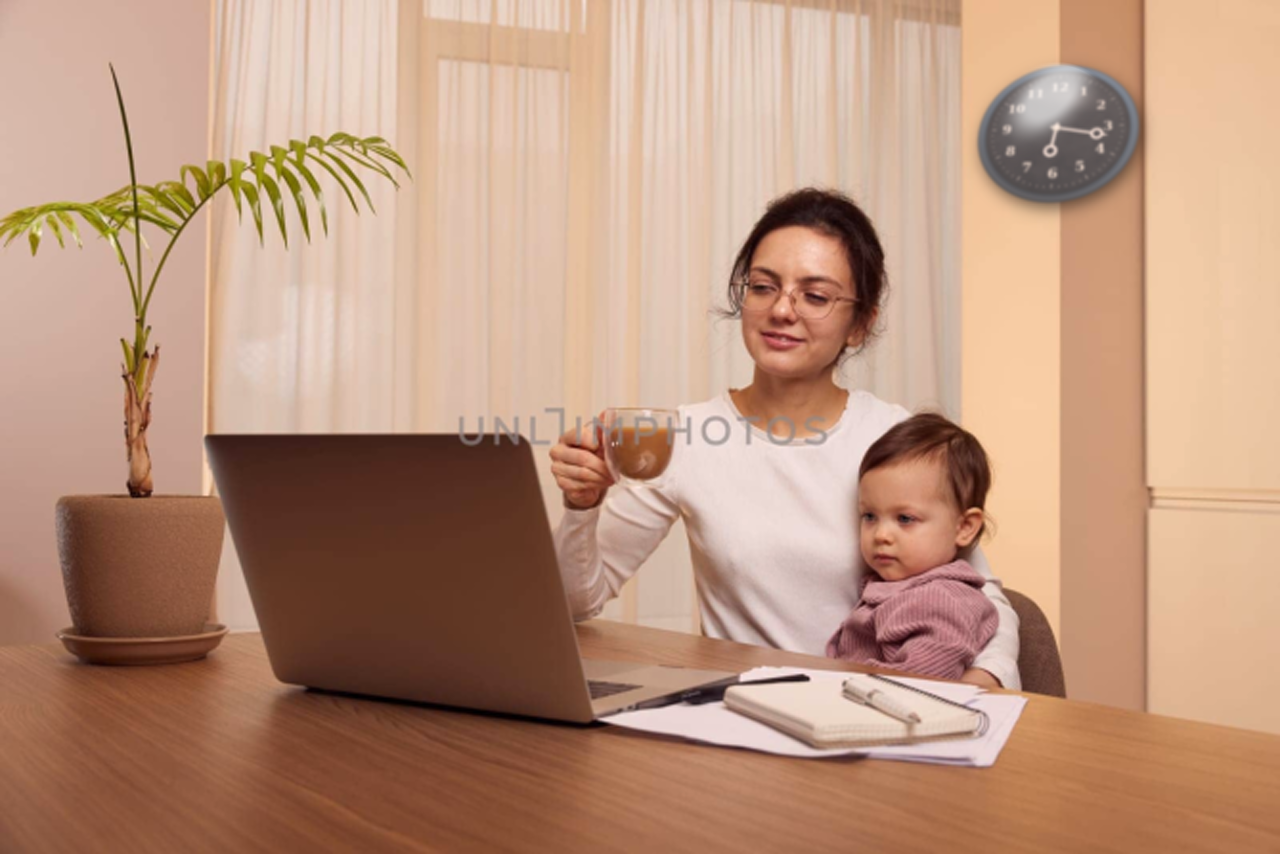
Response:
6h17
